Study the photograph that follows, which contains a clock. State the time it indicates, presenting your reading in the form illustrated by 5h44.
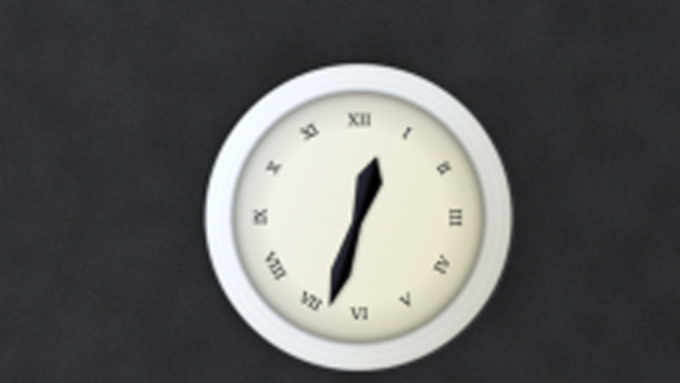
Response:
12h33
